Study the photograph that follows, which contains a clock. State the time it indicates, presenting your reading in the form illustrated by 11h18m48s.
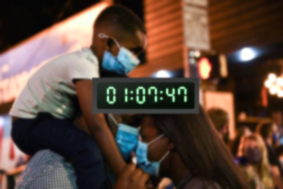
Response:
1h07m47s
